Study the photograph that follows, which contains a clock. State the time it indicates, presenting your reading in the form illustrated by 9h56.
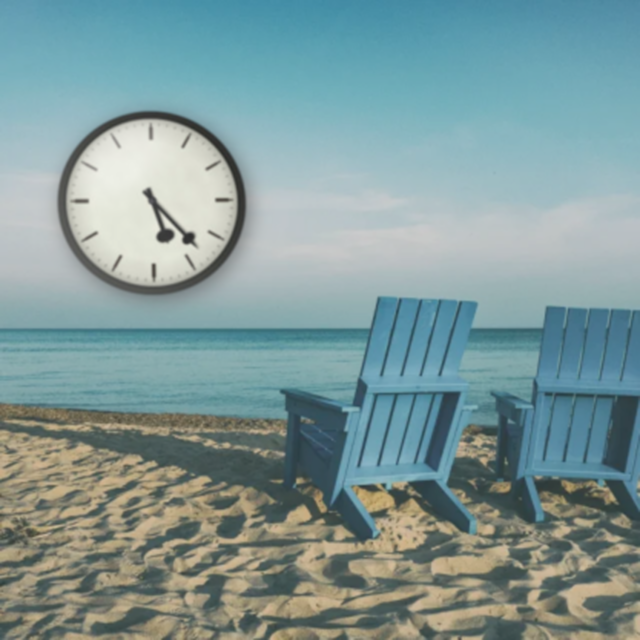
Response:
5h23
